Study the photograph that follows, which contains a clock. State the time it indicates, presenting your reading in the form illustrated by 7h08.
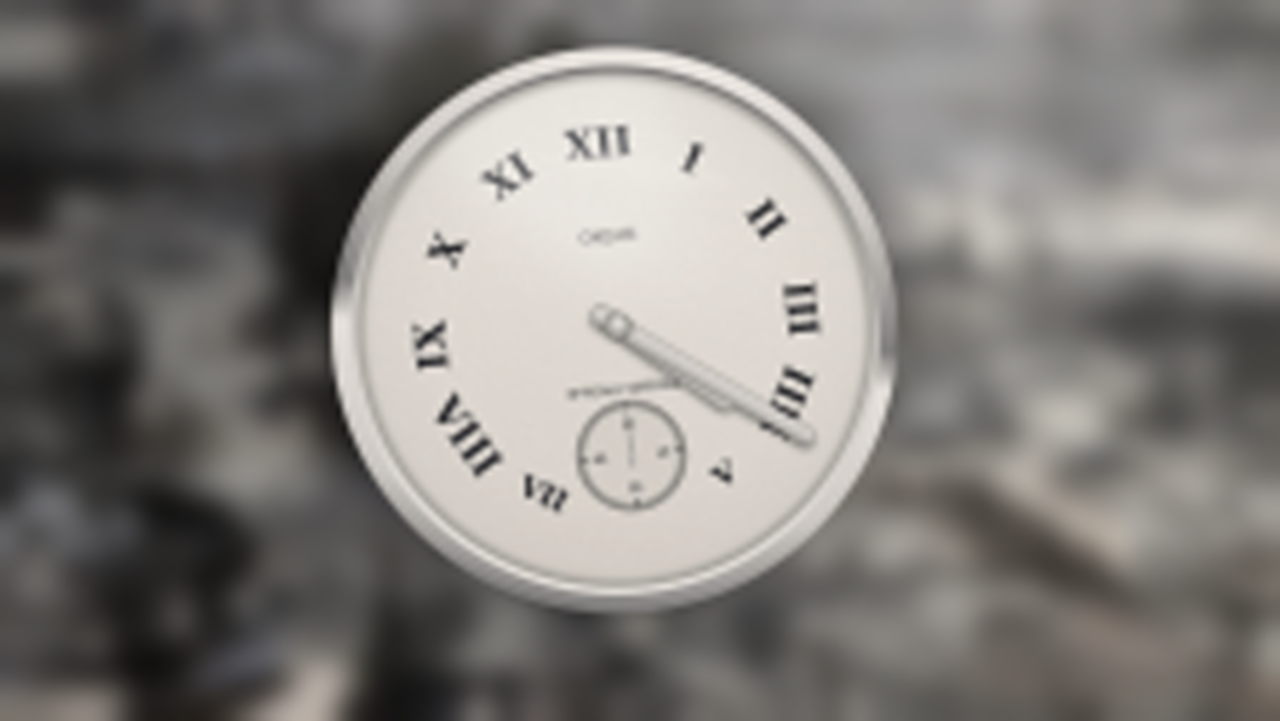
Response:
4h21
